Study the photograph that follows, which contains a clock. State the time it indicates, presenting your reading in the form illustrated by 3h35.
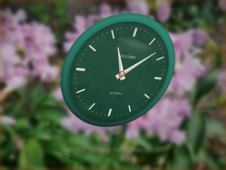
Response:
11h08
